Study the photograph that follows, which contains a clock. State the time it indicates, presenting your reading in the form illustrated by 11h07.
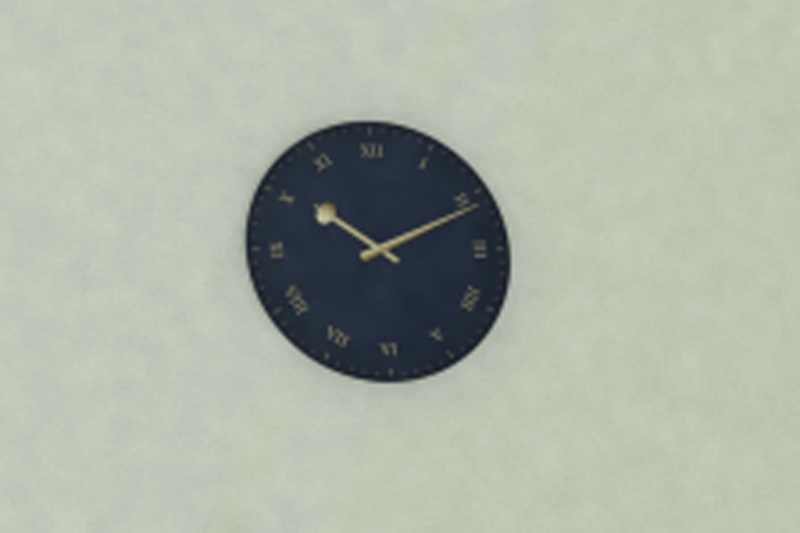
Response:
10h11
